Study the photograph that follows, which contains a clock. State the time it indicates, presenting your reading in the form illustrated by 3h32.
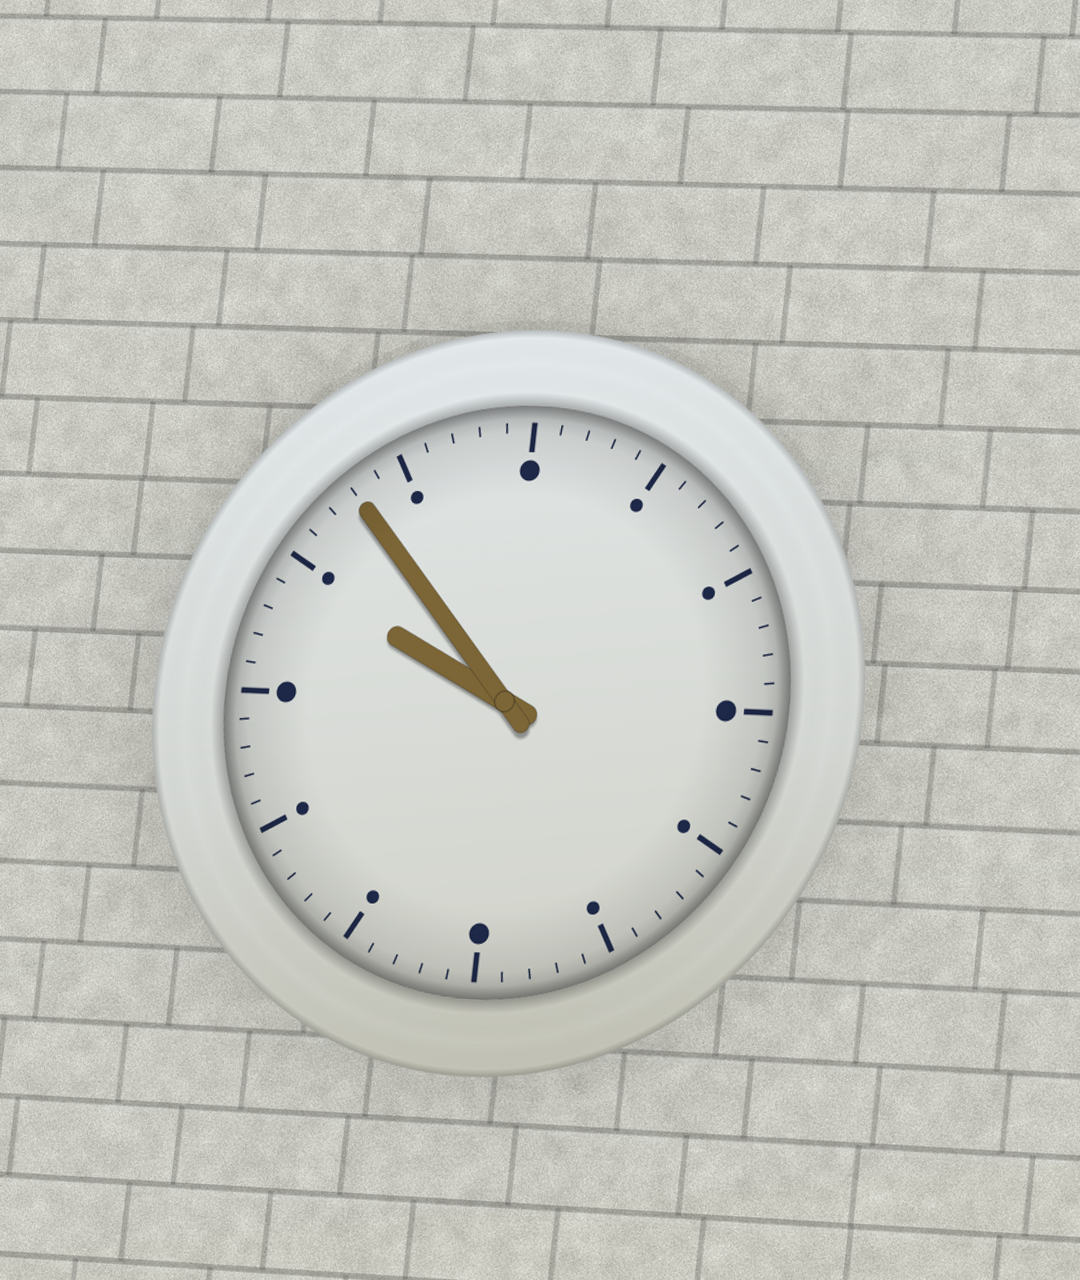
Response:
9h53
